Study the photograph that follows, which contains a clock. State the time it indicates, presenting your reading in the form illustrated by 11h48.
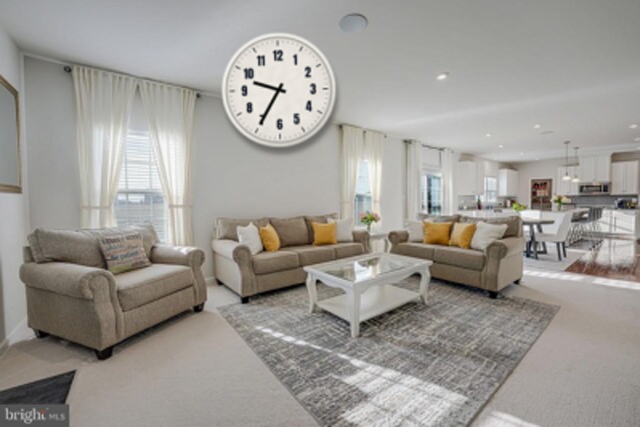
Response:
9h35
